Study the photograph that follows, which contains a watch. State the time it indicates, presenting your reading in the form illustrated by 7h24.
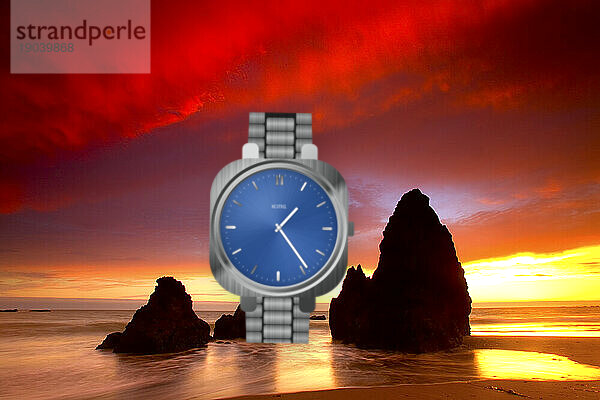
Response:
1h24
